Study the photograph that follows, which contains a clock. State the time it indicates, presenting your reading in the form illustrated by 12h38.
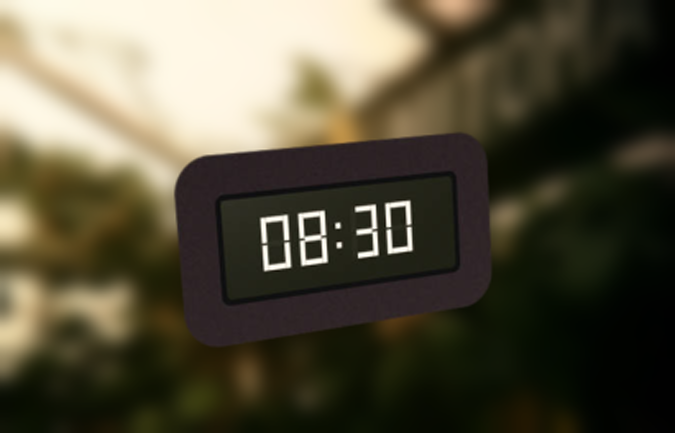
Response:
8h30
